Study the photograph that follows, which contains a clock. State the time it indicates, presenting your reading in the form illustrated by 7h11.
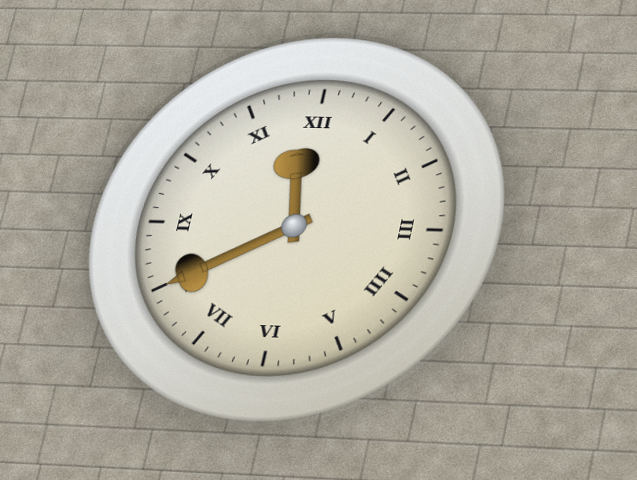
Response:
11h40
